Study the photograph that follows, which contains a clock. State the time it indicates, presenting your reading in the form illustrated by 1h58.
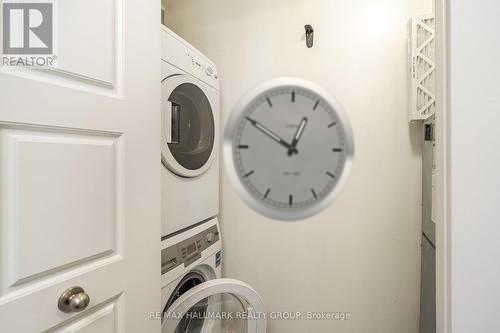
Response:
12h50
